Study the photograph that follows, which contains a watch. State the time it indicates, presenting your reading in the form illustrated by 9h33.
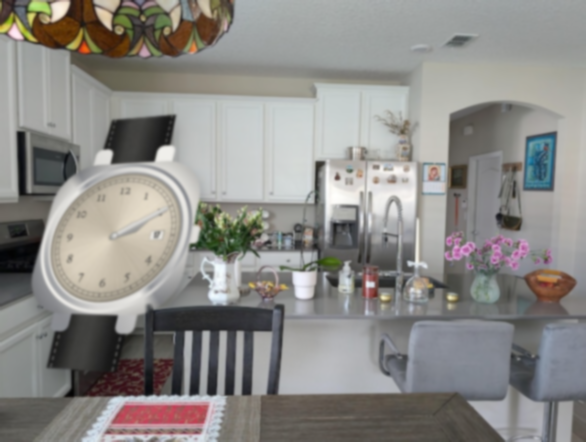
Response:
2h10
